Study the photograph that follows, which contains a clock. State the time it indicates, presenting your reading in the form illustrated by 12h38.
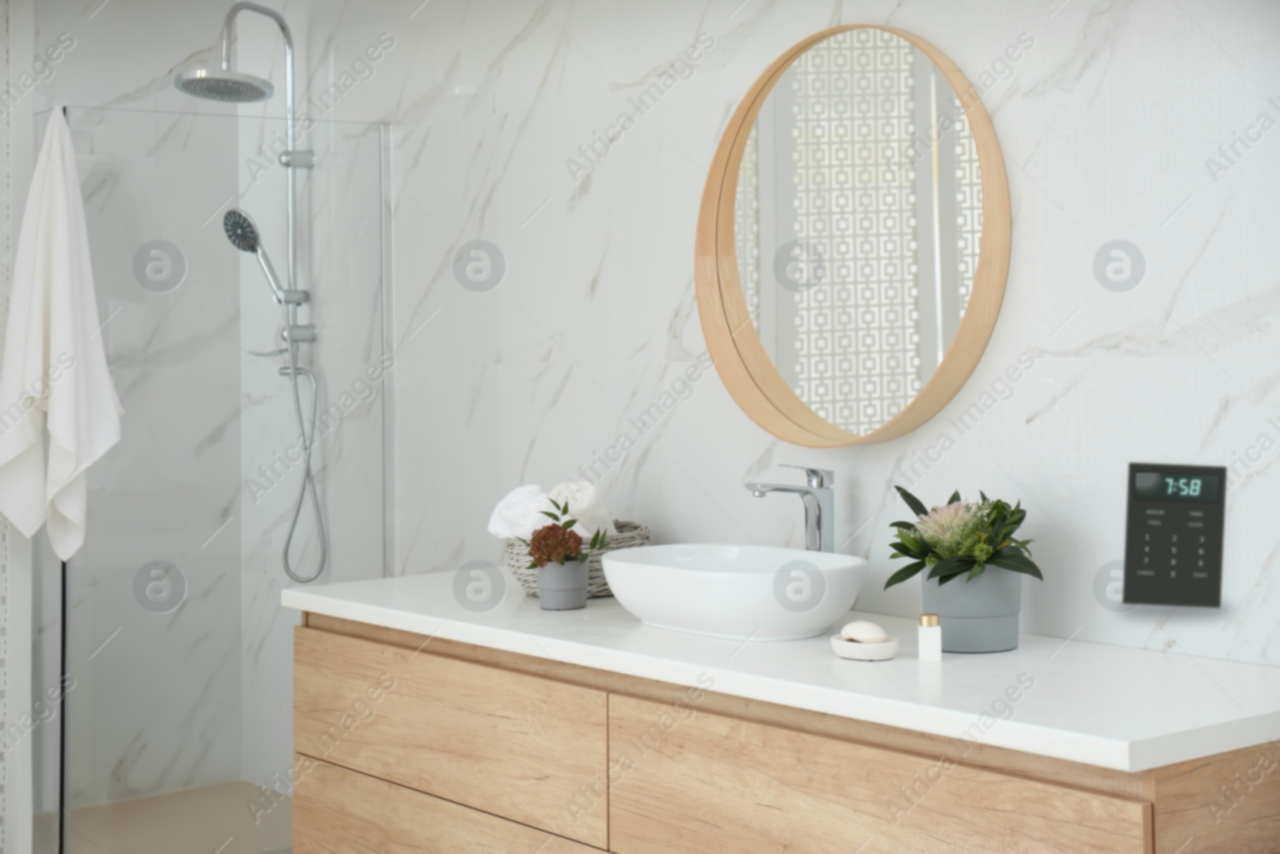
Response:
7h58
